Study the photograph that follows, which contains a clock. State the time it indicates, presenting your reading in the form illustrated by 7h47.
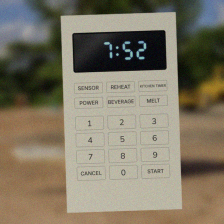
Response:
7h52
